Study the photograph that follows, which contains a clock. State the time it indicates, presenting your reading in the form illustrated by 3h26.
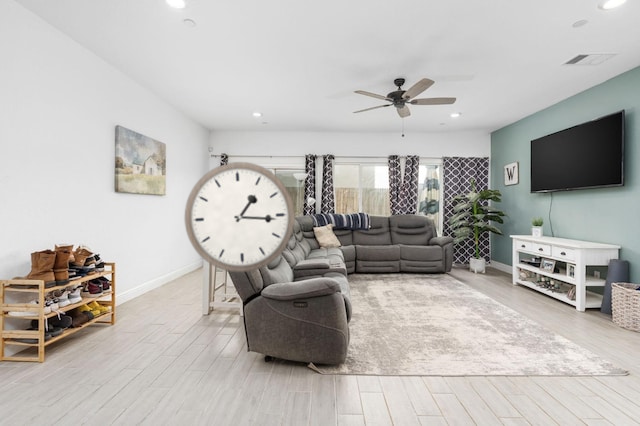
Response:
1h16
